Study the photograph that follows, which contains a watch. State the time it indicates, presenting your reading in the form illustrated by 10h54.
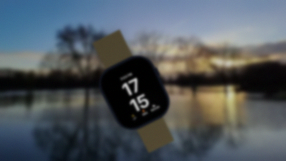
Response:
17h15
